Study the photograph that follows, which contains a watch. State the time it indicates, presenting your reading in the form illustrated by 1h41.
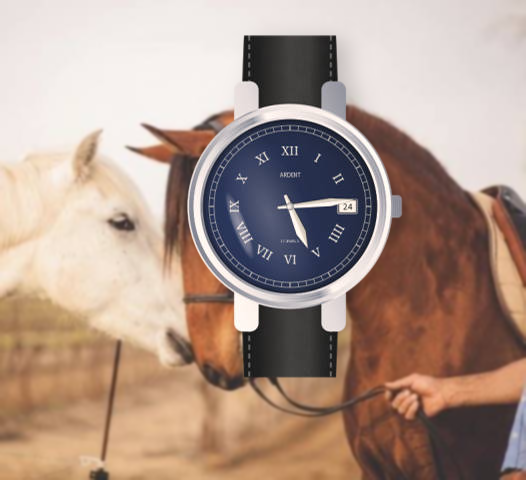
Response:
5h14
